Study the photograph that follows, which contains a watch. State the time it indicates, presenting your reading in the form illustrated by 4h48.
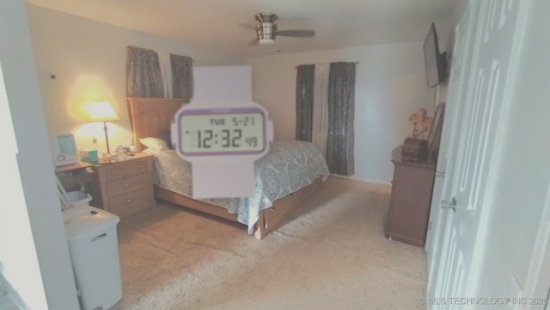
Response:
12h32
